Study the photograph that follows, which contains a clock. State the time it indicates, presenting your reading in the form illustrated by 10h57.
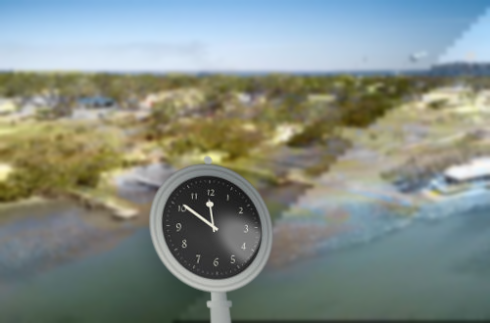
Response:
11h51
